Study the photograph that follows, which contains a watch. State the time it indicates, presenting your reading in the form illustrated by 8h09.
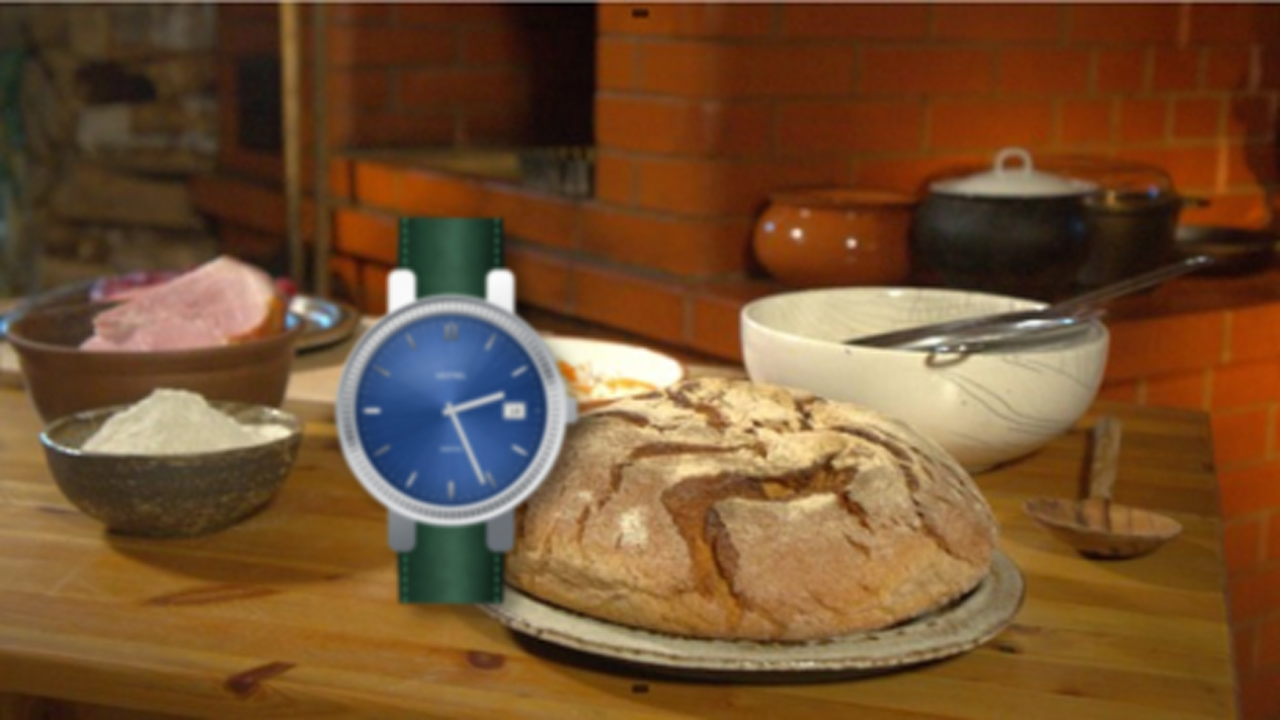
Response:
2h26
